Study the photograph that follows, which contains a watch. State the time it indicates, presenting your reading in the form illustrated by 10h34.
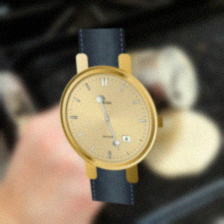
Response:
11h27
